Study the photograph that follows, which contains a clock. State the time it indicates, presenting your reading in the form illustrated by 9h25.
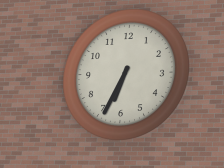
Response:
6h34
